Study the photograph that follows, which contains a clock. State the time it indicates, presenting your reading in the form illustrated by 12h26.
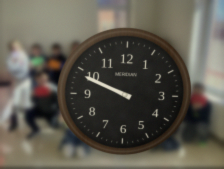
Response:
9h49
